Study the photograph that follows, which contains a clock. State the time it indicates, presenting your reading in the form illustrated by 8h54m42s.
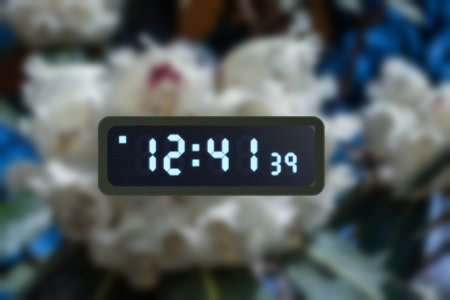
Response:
12h41m39s
